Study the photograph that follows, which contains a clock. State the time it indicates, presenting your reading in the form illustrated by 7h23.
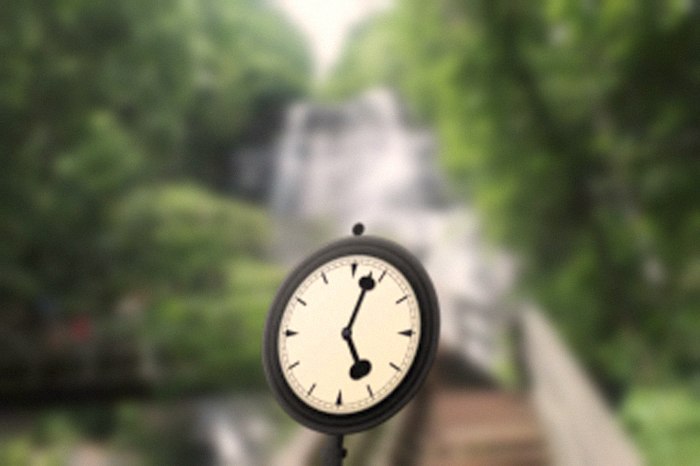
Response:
5h03
